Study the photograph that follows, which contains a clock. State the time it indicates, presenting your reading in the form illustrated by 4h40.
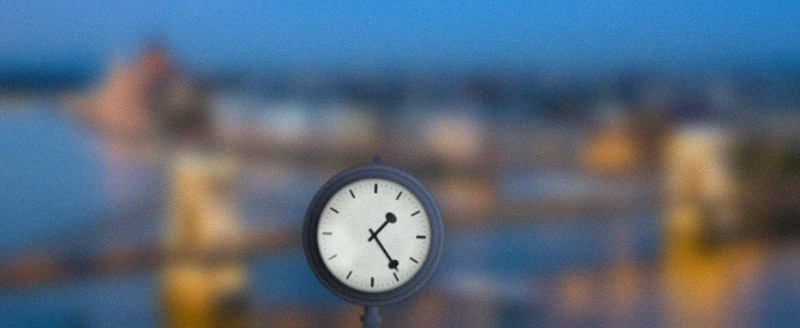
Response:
1h24
